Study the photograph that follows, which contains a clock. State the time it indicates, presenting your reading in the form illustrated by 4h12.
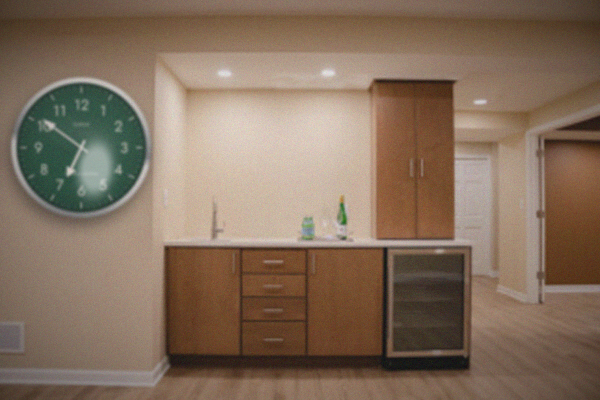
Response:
6h51
